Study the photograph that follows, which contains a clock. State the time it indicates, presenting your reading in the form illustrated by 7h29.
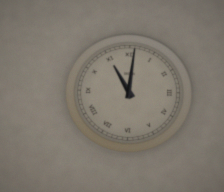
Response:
11h01
